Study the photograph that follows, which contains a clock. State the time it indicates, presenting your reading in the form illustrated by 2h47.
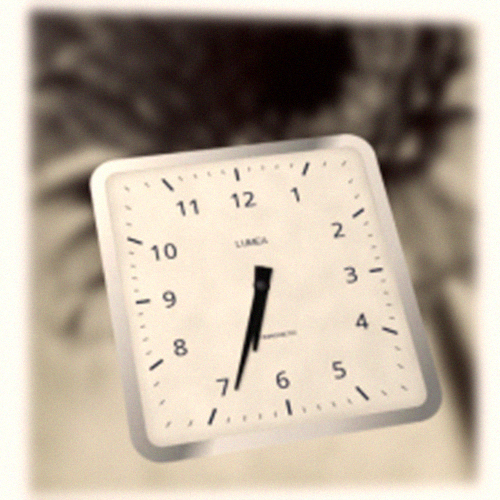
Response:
6h34
